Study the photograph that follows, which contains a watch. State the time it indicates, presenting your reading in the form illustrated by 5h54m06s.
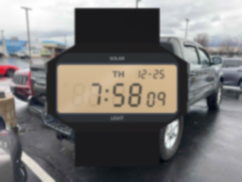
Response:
7h58m09s
